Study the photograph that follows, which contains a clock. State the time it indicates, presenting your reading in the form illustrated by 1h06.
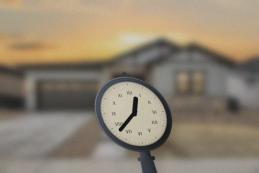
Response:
12h38
